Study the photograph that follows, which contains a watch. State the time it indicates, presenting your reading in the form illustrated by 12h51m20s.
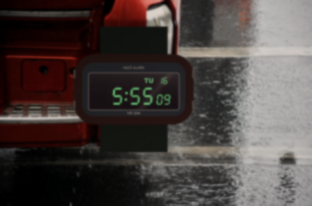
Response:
5h55m09s
